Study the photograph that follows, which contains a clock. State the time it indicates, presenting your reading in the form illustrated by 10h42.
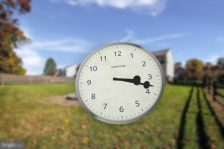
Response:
3h18
